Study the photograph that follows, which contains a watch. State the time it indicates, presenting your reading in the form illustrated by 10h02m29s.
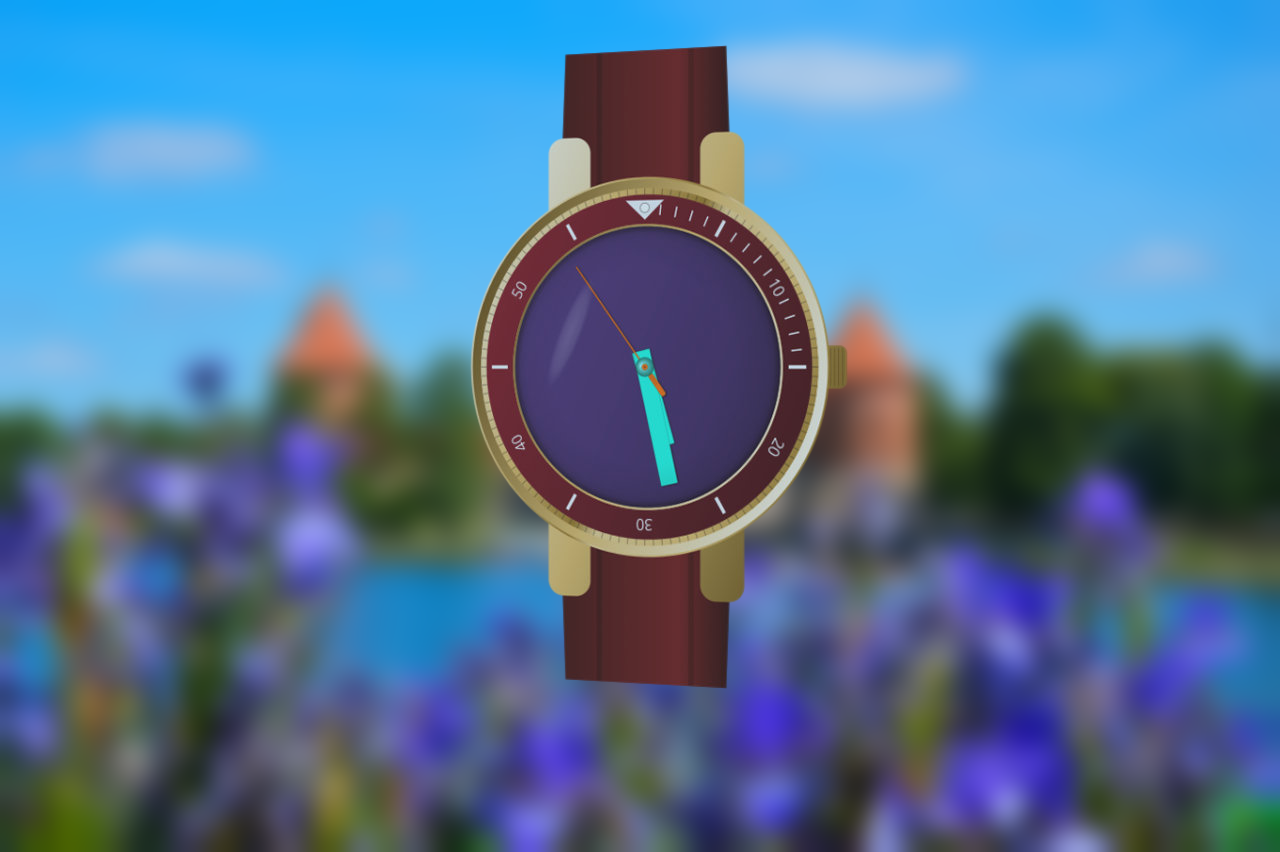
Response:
5h27m54s
